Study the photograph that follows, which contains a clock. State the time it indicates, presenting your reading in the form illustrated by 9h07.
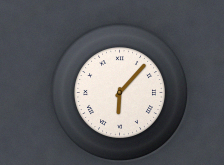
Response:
6h07
